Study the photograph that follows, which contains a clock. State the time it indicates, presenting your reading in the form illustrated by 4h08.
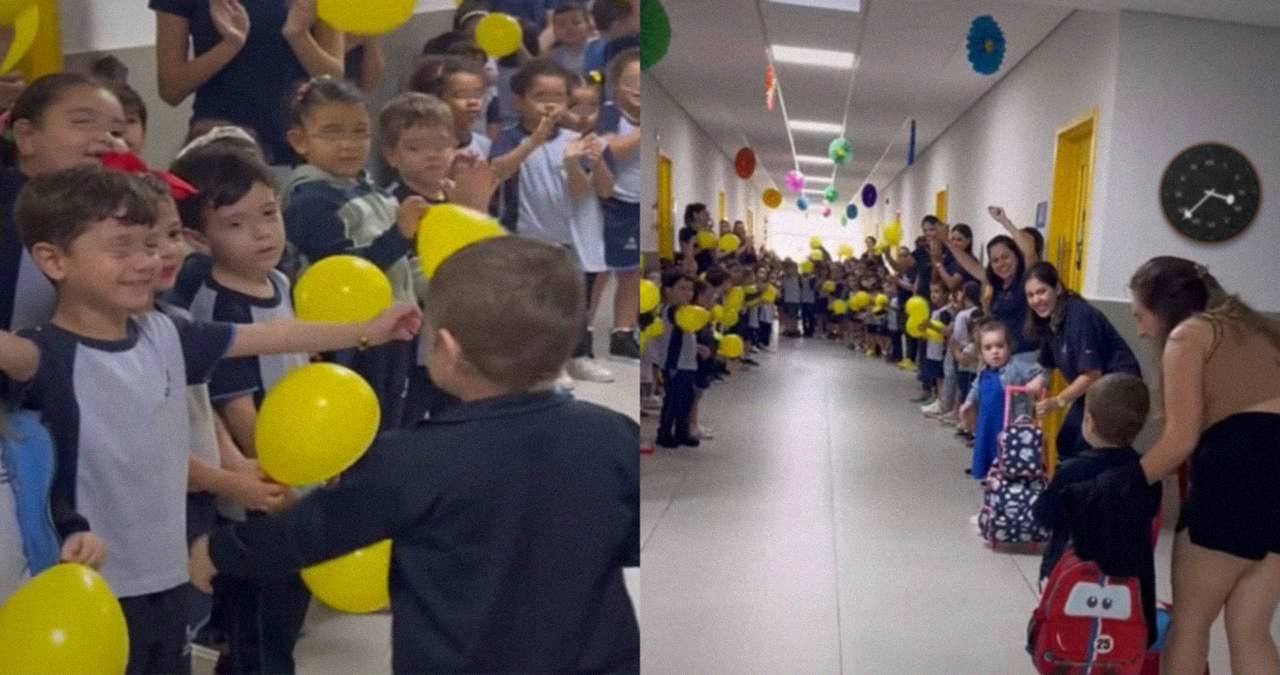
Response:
3h38
